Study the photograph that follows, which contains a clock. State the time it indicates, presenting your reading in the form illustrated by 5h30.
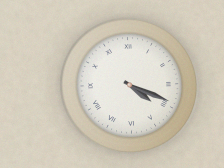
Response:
4h19
